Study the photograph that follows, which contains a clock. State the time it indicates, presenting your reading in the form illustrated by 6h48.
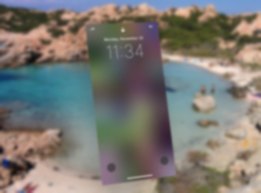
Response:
11h34
